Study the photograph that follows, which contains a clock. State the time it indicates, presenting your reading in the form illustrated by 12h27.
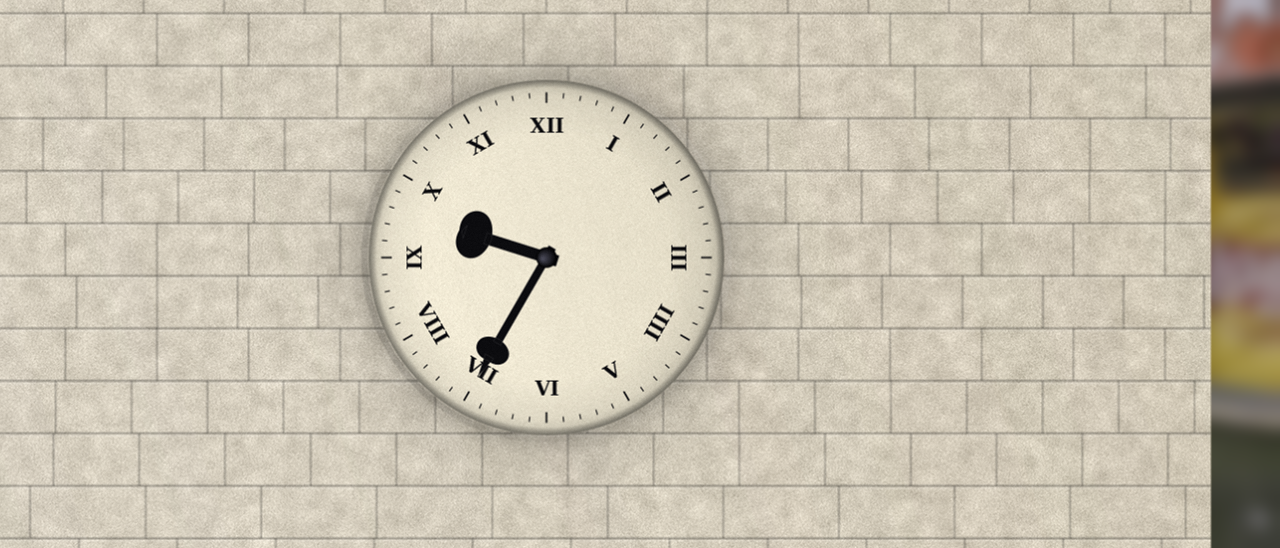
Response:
9h35
